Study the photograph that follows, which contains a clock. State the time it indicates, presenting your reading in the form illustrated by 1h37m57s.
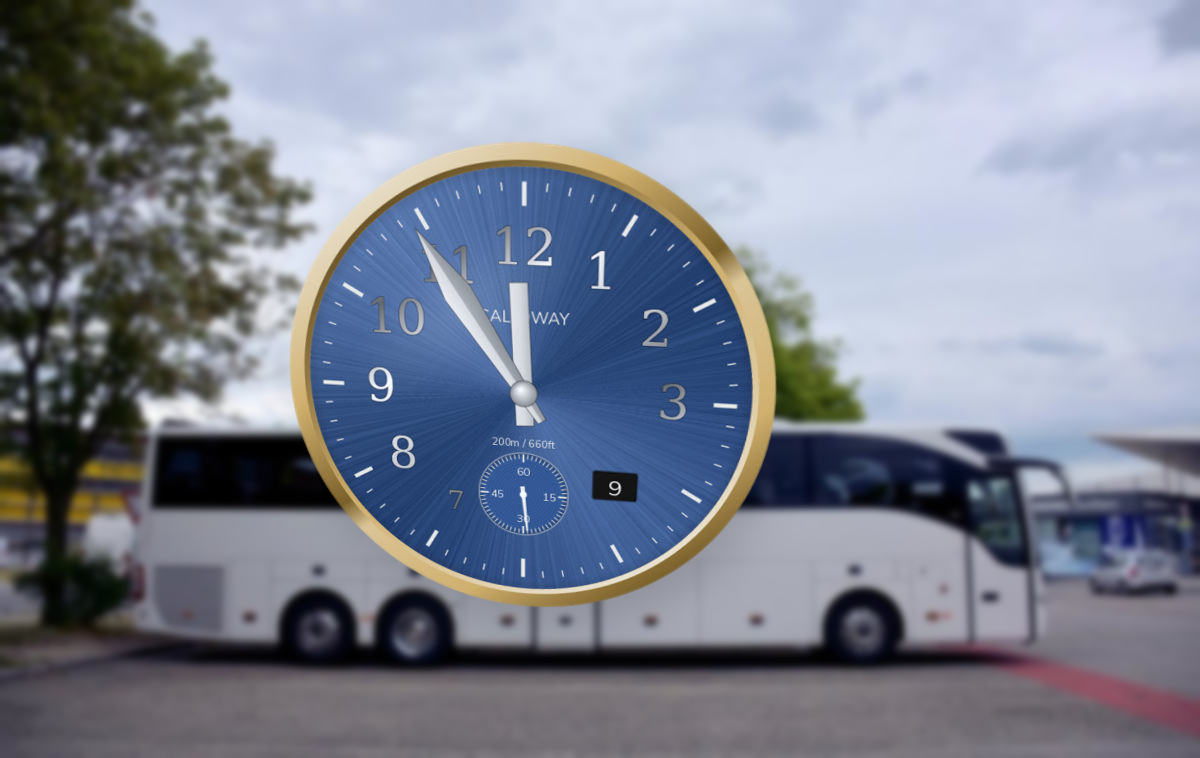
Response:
11h54m29s
